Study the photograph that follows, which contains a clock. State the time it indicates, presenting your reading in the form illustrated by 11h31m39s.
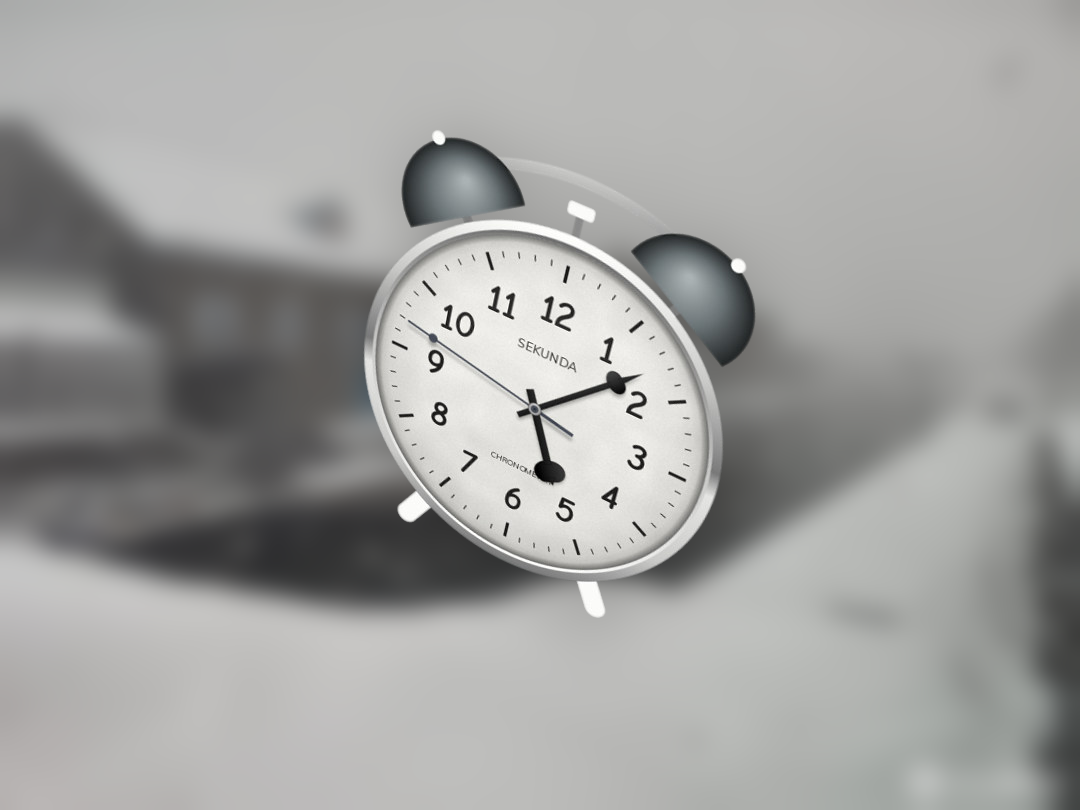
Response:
5h07m47s
